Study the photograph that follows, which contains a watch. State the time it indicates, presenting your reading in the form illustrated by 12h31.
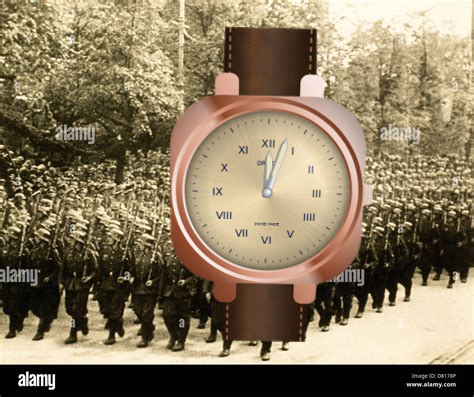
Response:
12h03
